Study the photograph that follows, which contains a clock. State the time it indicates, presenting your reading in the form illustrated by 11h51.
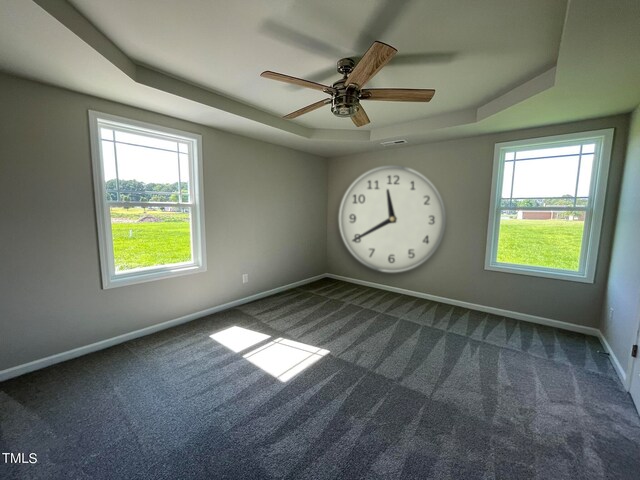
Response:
11h40
